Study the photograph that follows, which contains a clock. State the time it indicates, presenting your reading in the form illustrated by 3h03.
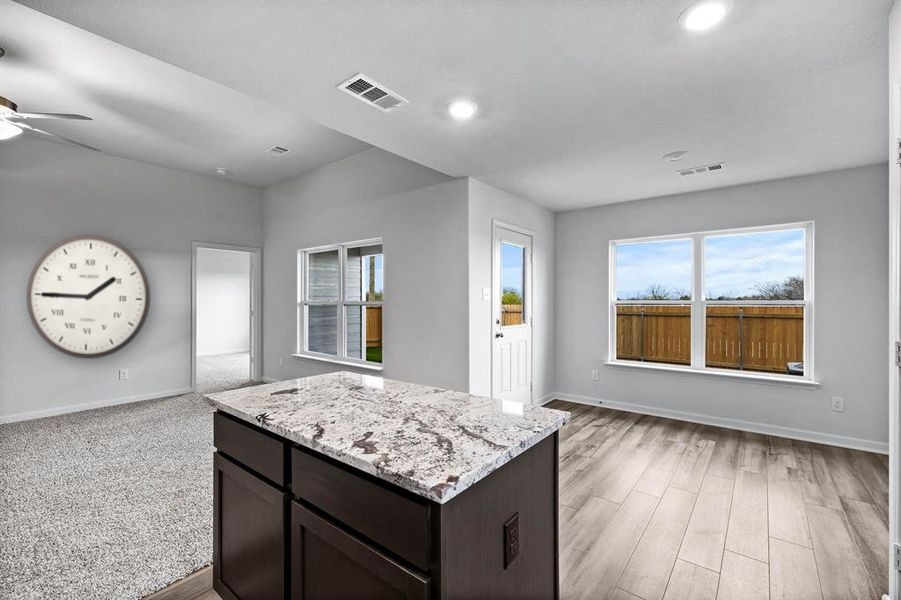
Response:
1h45
